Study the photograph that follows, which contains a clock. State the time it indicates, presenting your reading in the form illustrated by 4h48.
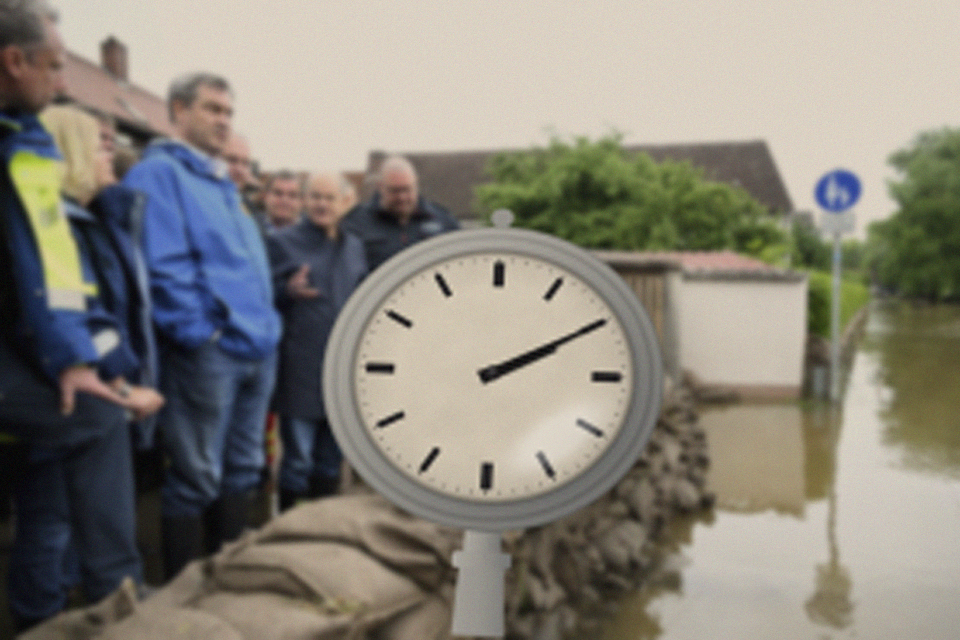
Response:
2h10
